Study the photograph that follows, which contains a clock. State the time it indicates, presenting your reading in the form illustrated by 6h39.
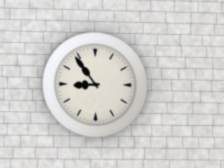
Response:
8h54
